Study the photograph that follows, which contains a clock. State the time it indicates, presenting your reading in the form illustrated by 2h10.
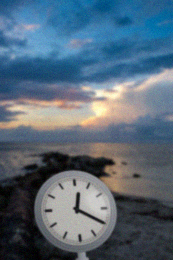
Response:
12h20
